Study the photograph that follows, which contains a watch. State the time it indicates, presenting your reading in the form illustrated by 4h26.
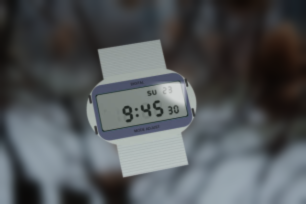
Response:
9h45
